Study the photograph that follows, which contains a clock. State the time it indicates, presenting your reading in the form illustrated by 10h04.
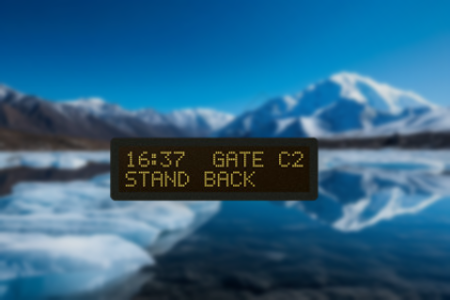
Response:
16h37
